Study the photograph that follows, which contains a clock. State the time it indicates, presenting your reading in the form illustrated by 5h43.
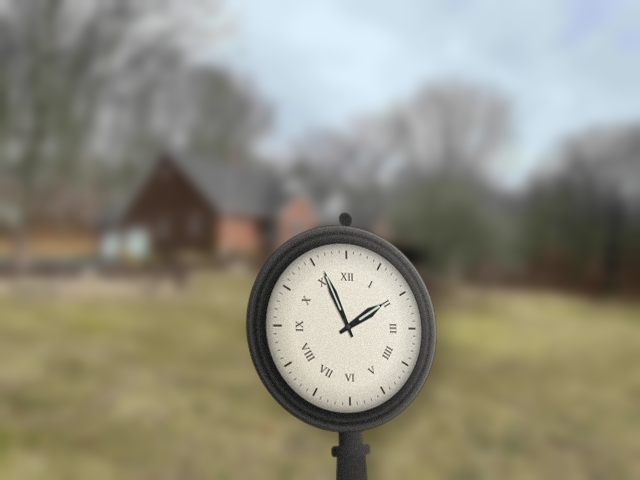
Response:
1h56
